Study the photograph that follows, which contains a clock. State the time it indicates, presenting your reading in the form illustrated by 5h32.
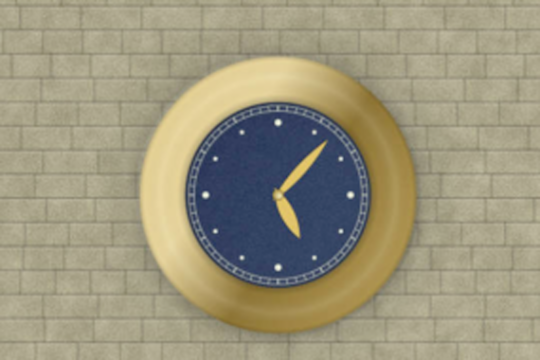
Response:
5h07
